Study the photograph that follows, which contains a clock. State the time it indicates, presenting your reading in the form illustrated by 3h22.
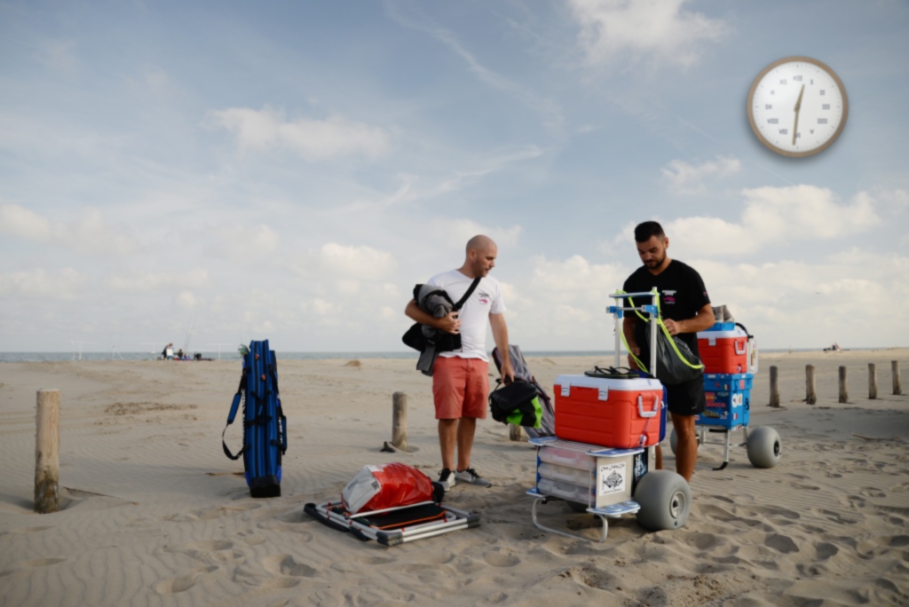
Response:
12h31
